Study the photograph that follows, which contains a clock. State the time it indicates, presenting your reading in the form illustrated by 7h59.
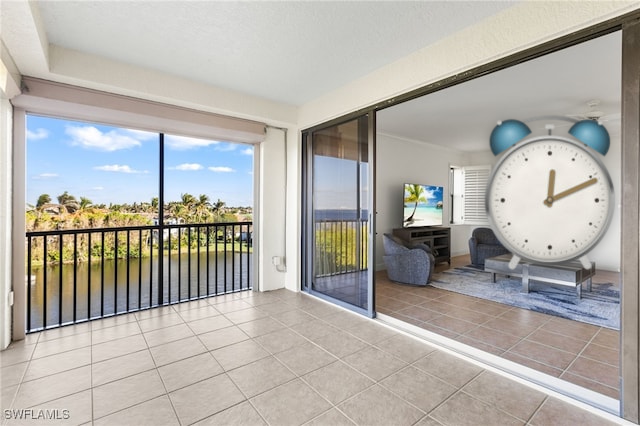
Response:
12h11
